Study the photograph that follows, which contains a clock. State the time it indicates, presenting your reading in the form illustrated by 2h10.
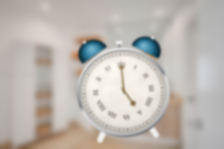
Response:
5h00
